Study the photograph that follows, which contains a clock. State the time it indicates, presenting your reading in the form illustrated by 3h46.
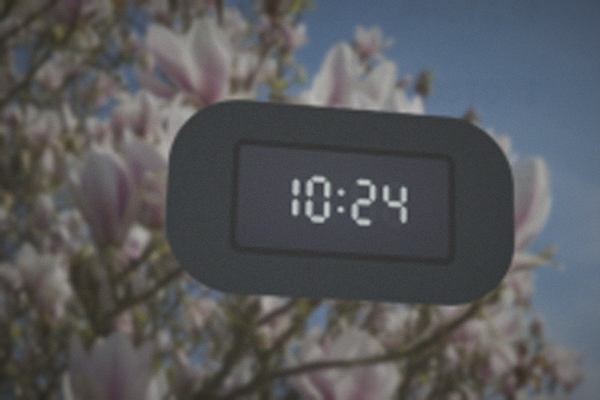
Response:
10h24
